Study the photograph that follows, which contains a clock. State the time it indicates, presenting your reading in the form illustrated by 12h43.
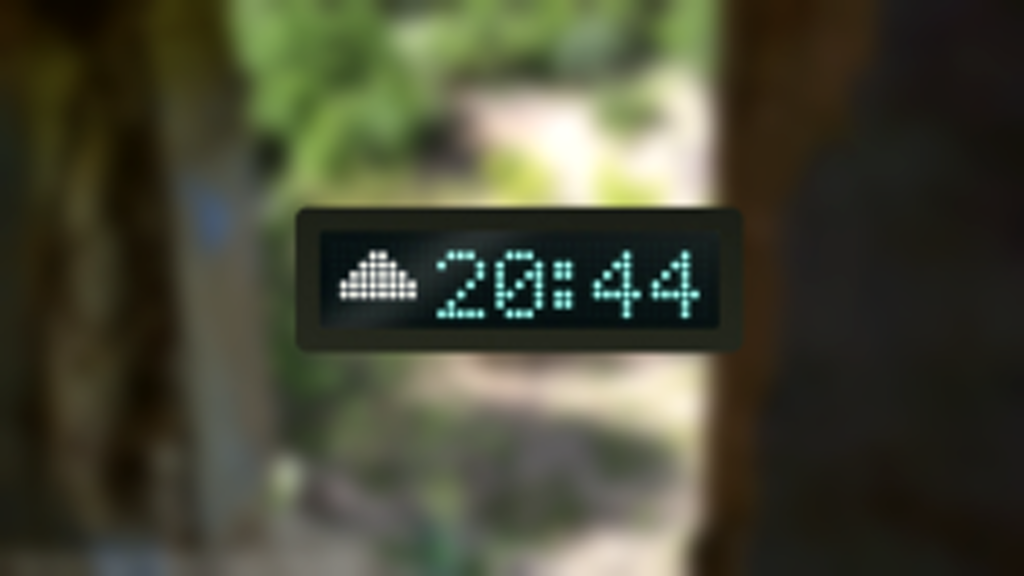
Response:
20h44
